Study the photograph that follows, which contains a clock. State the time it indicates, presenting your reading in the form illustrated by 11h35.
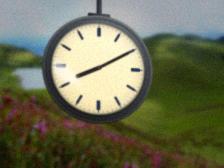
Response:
8h10
